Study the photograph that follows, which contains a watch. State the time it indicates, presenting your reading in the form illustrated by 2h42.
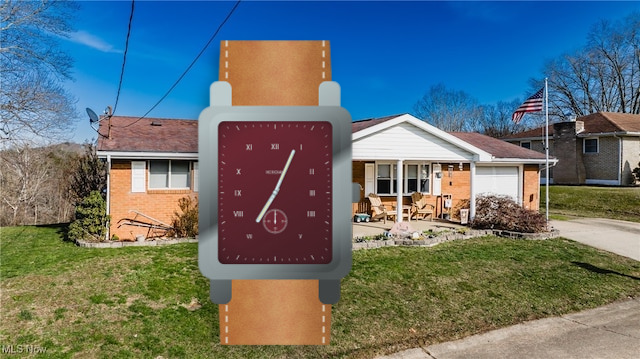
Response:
7h04
